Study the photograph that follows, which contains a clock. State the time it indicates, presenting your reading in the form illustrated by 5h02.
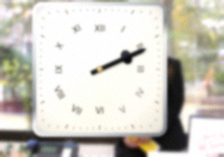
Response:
2h11
